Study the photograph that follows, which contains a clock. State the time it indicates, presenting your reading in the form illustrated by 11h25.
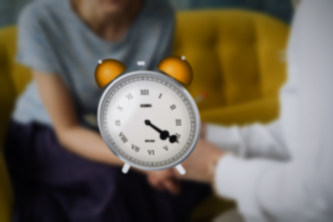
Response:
4h21
